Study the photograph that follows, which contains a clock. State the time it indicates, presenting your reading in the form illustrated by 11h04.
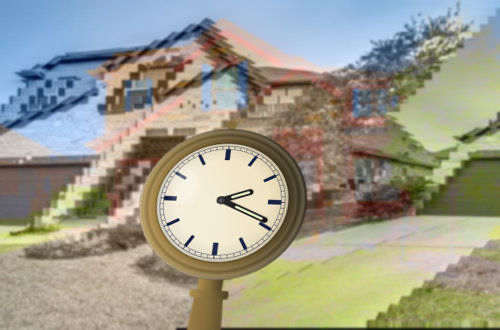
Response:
2h19
